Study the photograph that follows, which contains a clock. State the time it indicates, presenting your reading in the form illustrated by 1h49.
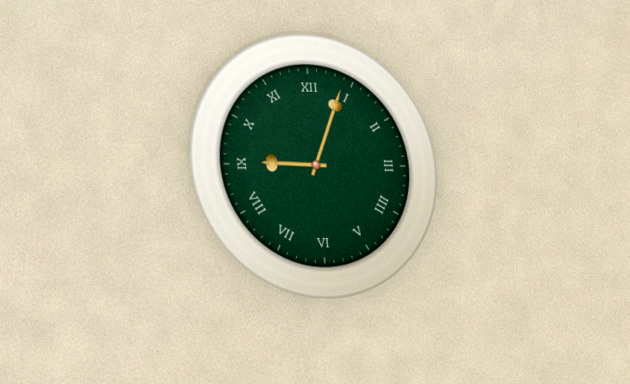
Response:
9h04
